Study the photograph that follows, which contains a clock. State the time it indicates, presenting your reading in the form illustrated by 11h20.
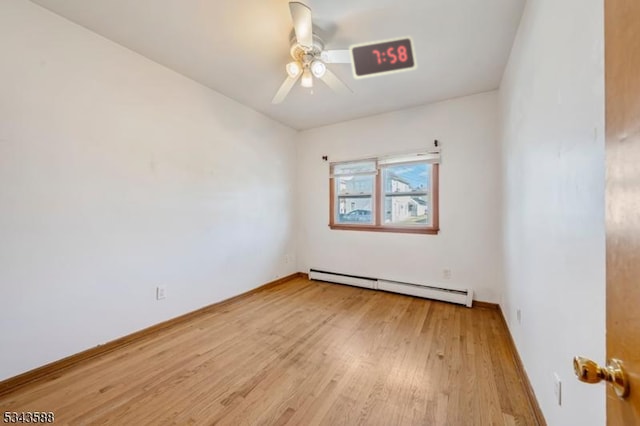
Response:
7h58
